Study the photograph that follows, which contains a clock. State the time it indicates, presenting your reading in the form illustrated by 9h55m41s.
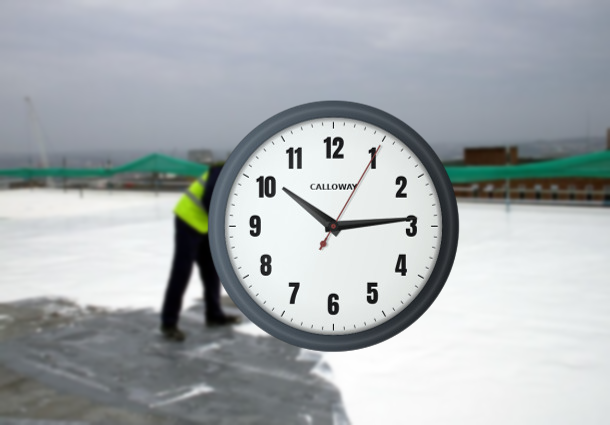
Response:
10h14m05s
